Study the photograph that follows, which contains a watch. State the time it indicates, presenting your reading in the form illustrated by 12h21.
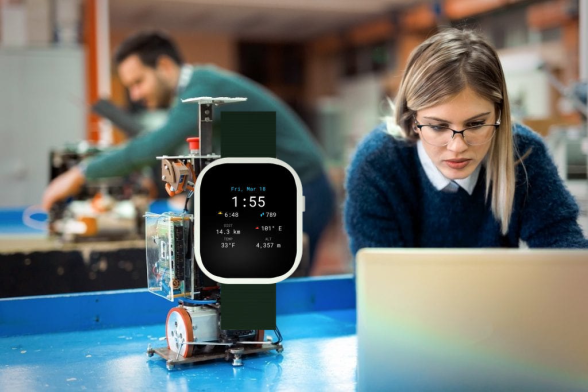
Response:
1h55
